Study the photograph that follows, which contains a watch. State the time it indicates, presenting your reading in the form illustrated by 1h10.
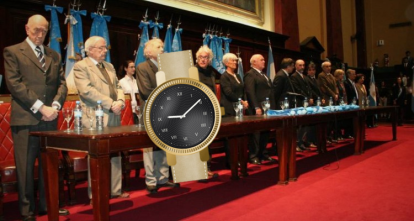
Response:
9h09
